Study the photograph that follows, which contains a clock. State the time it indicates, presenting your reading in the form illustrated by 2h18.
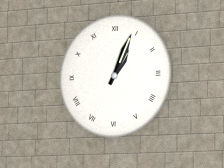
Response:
1h04
